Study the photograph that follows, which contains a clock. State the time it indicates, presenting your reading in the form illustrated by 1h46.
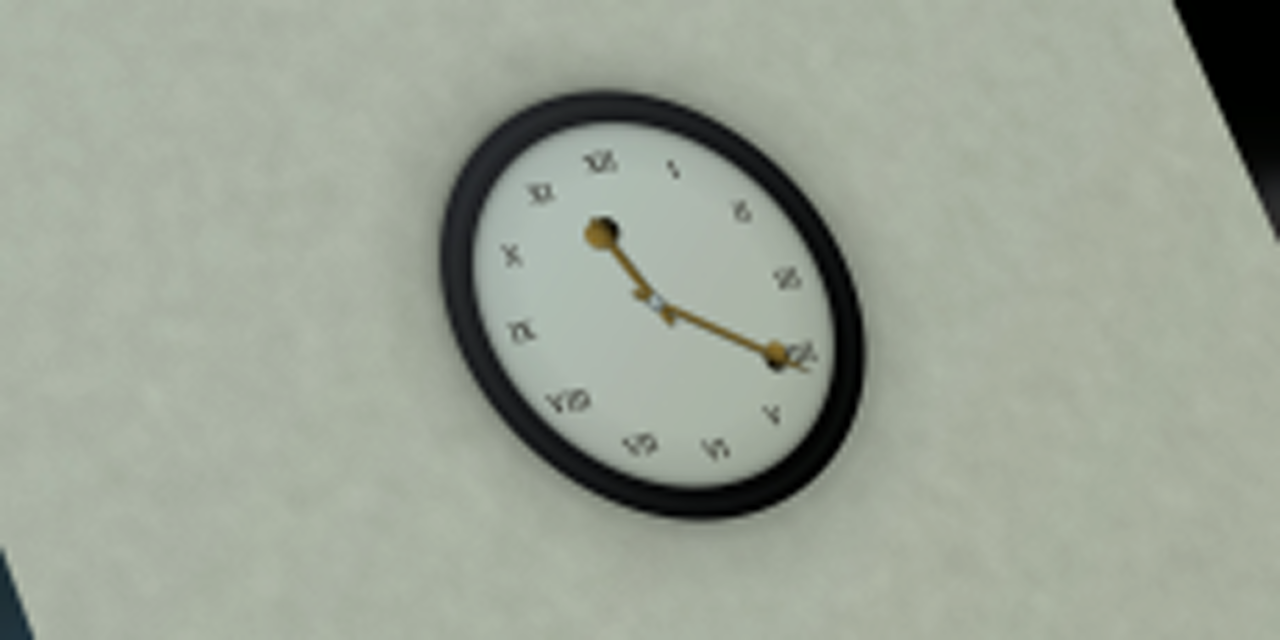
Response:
11h21
